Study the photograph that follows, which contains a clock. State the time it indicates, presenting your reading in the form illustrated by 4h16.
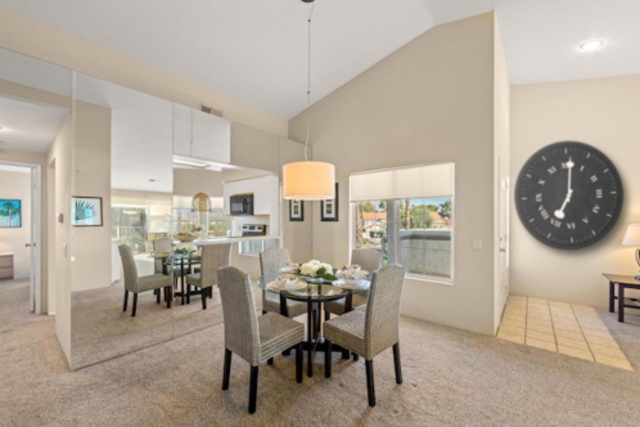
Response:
7h01
